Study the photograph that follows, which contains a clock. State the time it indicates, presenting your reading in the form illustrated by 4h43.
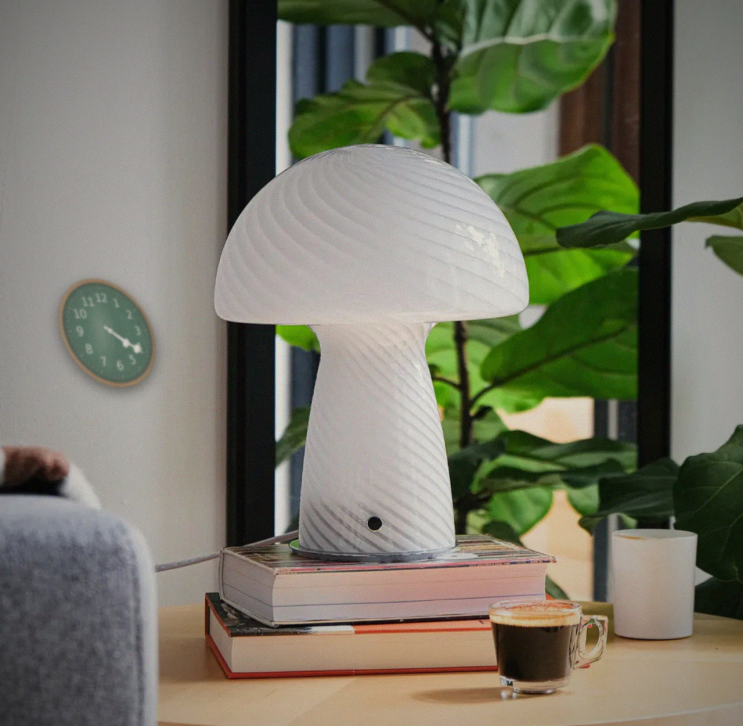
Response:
4h21
